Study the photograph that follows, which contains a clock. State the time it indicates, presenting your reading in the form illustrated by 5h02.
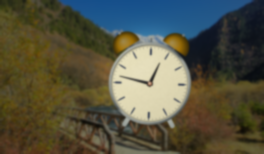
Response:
12h47
